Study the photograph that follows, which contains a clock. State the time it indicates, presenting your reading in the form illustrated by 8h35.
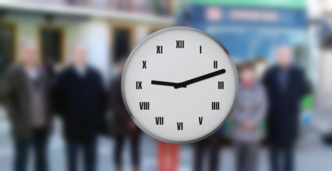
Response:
9h12
